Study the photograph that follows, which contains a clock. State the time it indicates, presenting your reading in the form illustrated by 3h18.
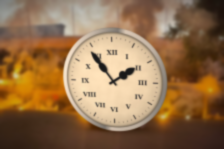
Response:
1h54
